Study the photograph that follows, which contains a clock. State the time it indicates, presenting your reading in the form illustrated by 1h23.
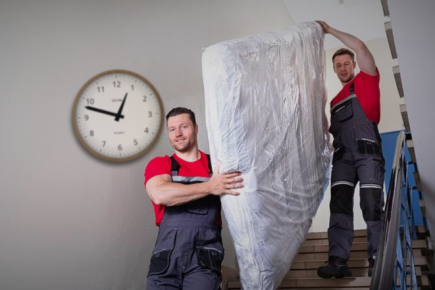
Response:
12h48
